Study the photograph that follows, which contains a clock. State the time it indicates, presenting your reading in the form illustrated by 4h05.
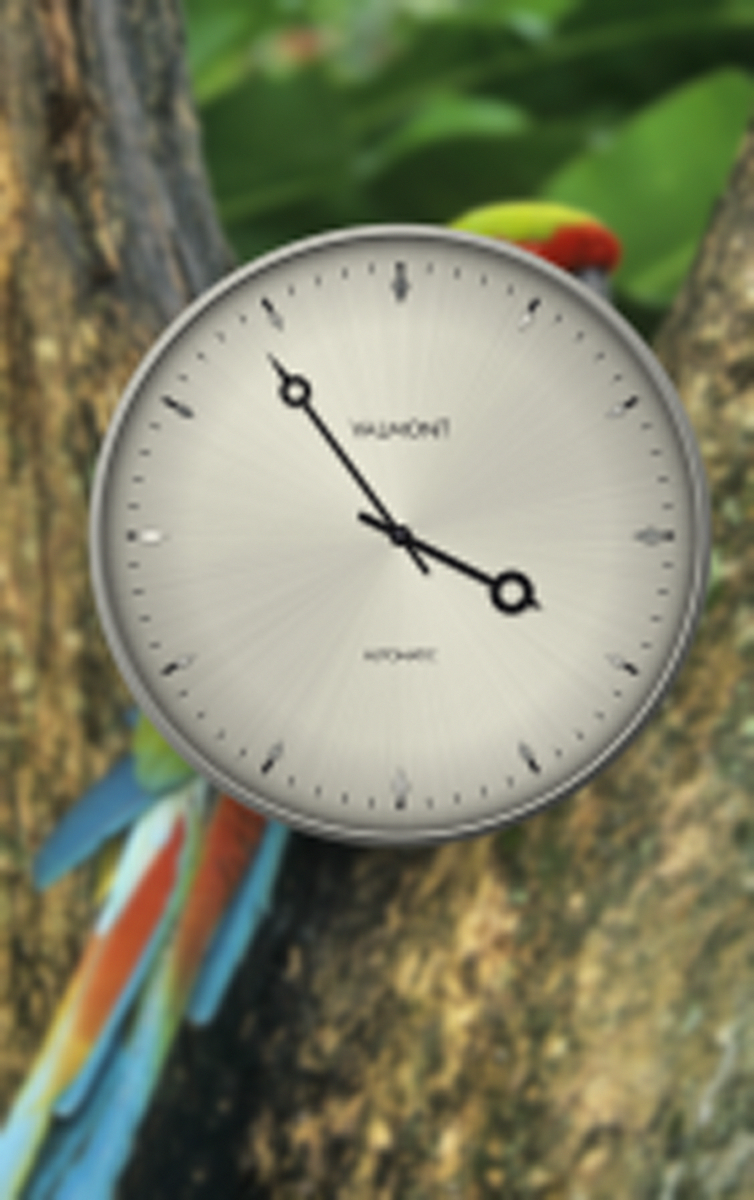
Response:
3h54
